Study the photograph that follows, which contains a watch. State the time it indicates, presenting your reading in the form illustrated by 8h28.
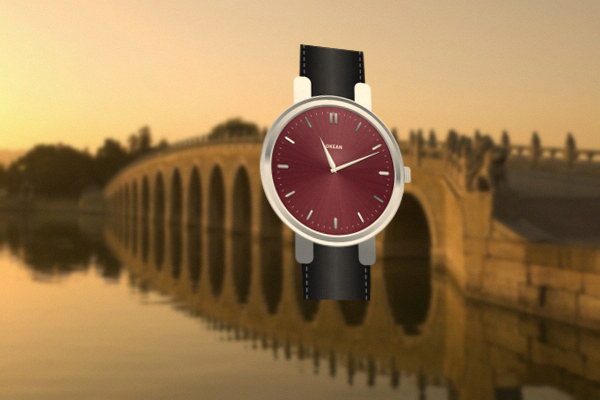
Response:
11h11
